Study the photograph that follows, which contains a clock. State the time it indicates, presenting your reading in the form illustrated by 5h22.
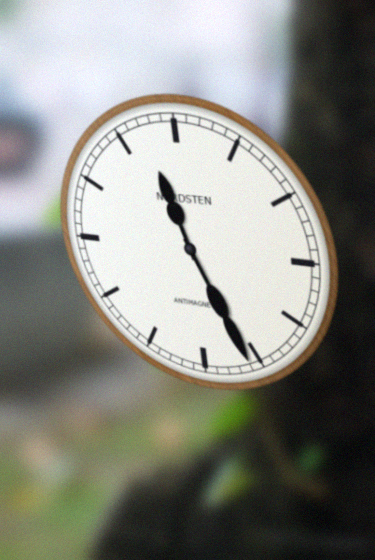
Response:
11h26
